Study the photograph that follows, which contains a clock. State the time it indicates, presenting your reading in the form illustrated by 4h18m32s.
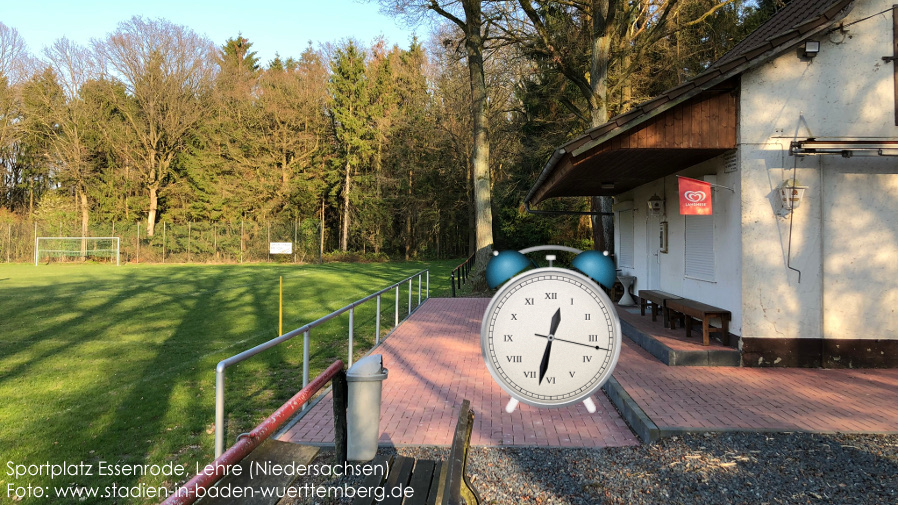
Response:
12h32m17s
